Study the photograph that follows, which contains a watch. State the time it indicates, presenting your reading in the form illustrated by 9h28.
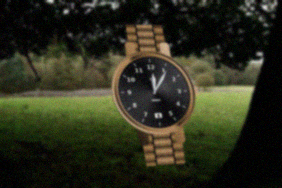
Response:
12h06
